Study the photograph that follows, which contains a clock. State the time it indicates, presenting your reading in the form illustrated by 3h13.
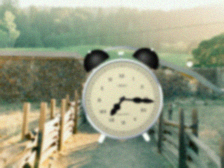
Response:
7h16
